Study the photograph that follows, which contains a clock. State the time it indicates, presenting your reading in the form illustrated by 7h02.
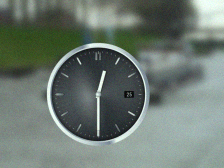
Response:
12h30
